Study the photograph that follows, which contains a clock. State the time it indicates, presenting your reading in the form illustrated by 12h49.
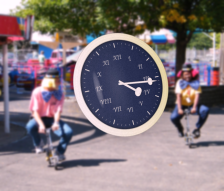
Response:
4h16
